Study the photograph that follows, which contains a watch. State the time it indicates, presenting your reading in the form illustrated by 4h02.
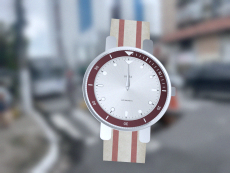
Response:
12h00
